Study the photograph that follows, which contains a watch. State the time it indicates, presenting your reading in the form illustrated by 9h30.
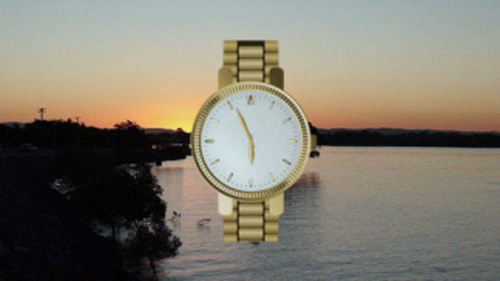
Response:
5h56
